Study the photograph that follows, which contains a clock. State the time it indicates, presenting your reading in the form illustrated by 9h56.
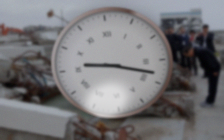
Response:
9h18
